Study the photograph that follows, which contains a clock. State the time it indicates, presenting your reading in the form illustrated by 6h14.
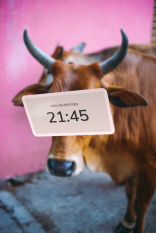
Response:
21h45
